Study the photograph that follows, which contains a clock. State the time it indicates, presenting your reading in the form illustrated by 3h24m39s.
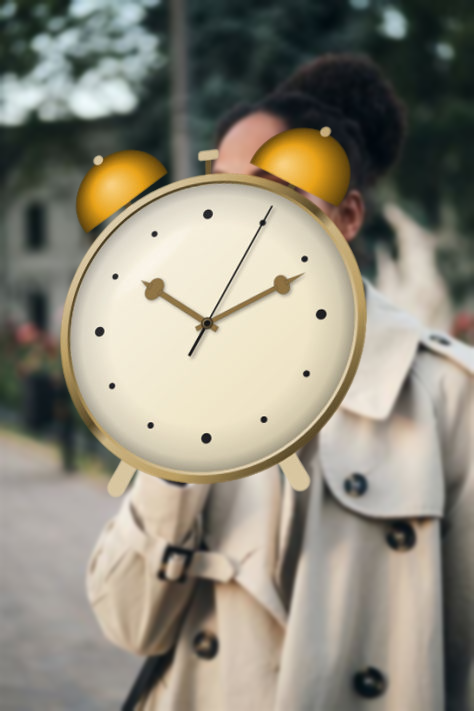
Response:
10h11m05s
